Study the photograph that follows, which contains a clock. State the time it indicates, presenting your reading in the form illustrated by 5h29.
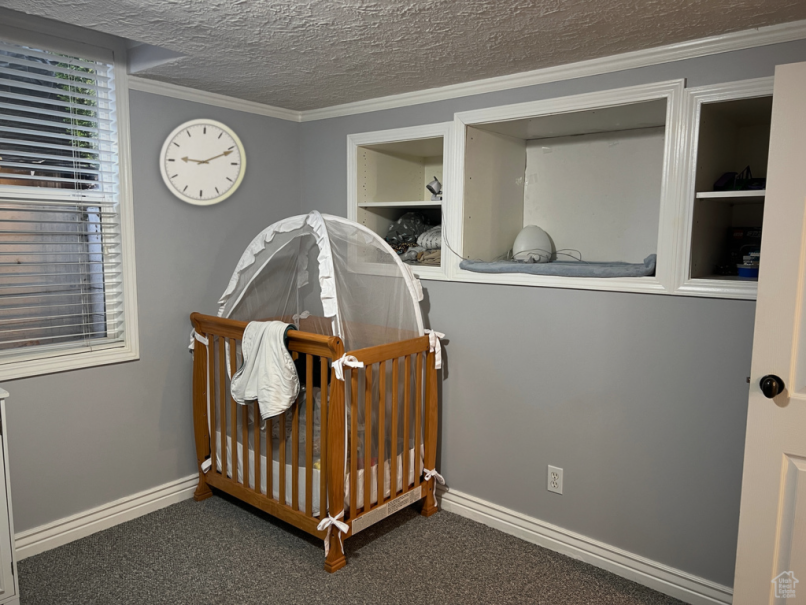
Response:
9h11
